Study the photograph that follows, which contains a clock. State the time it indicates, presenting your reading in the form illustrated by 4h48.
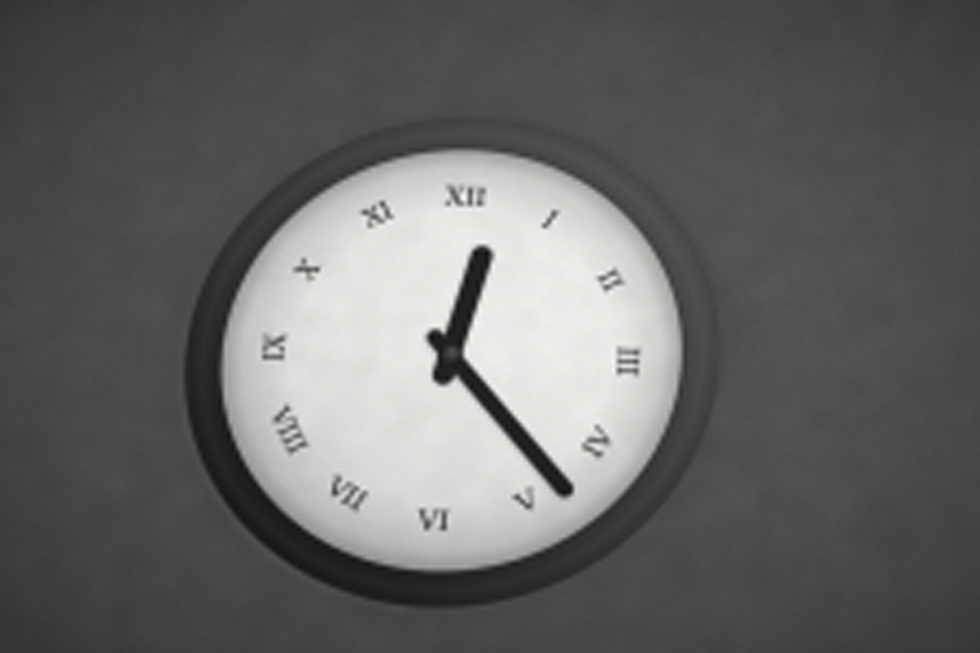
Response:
12h23
